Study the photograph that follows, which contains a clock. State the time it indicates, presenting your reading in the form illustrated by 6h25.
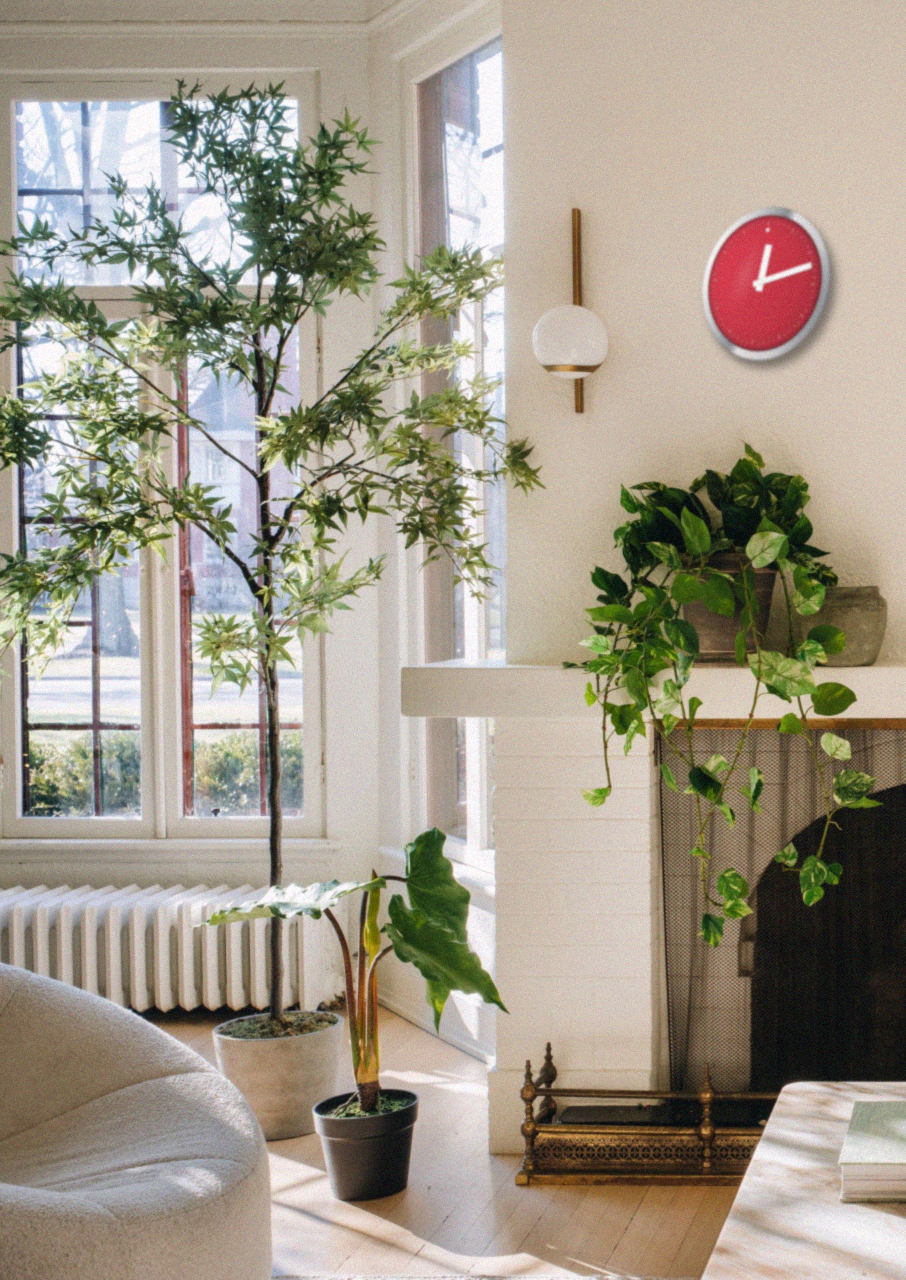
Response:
12h12
